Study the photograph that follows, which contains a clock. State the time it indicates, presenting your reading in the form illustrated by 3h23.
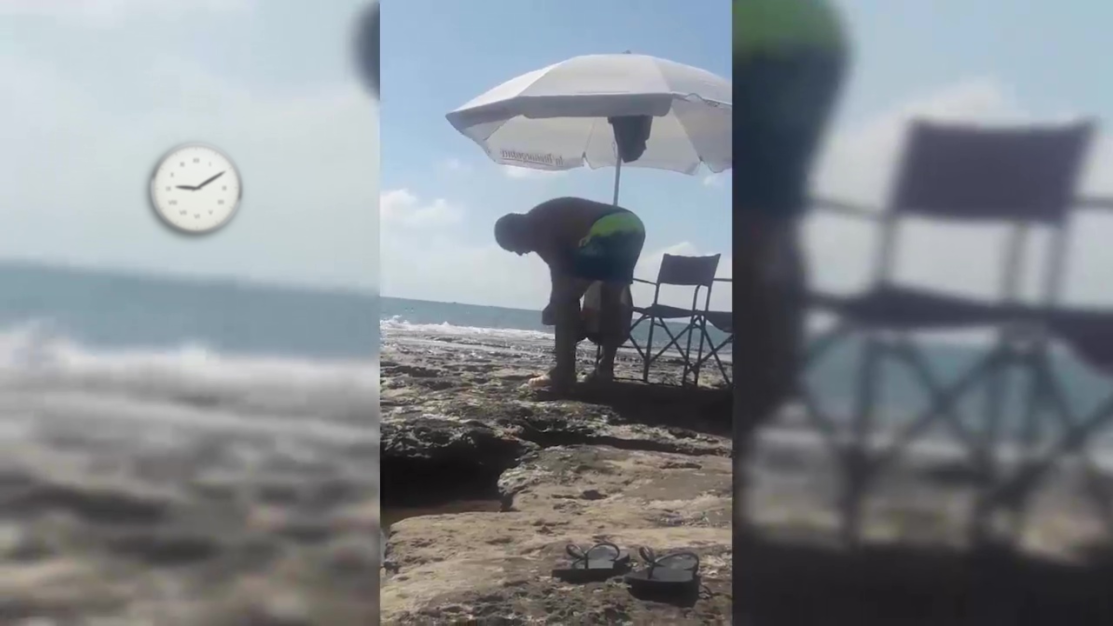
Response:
9h10
